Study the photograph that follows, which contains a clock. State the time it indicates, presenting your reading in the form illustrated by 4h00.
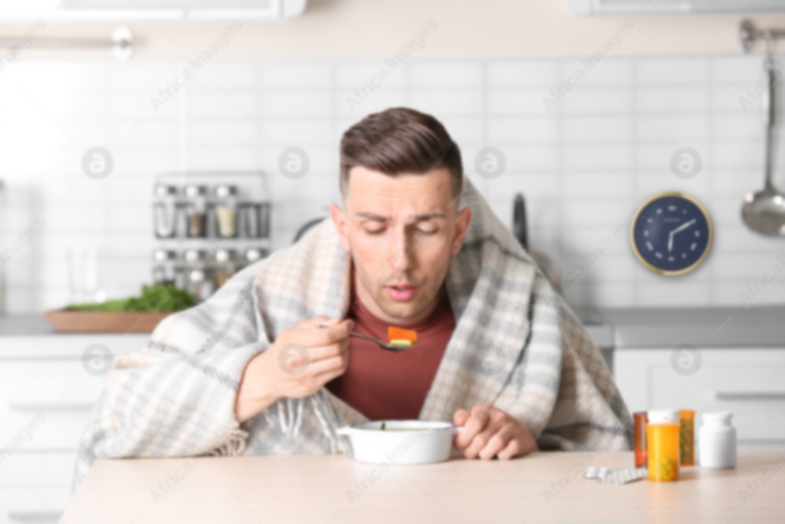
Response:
6h10
